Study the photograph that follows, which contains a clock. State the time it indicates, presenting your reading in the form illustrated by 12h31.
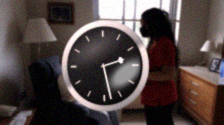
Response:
2h28
